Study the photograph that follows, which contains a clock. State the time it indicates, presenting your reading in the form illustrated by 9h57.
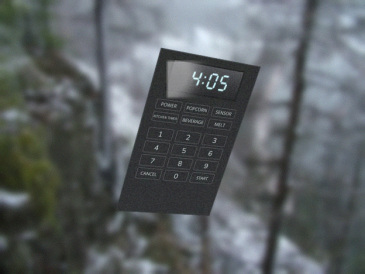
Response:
4h05
